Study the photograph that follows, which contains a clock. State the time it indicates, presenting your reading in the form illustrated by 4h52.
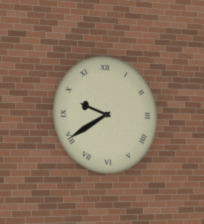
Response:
9h40
